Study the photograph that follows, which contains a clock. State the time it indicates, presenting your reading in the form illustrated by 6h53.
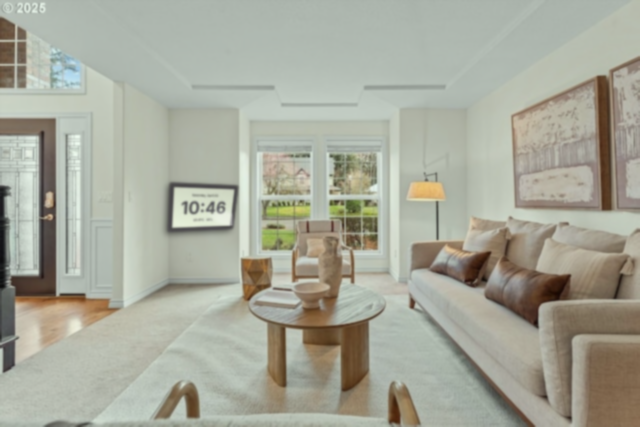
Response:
10h46
